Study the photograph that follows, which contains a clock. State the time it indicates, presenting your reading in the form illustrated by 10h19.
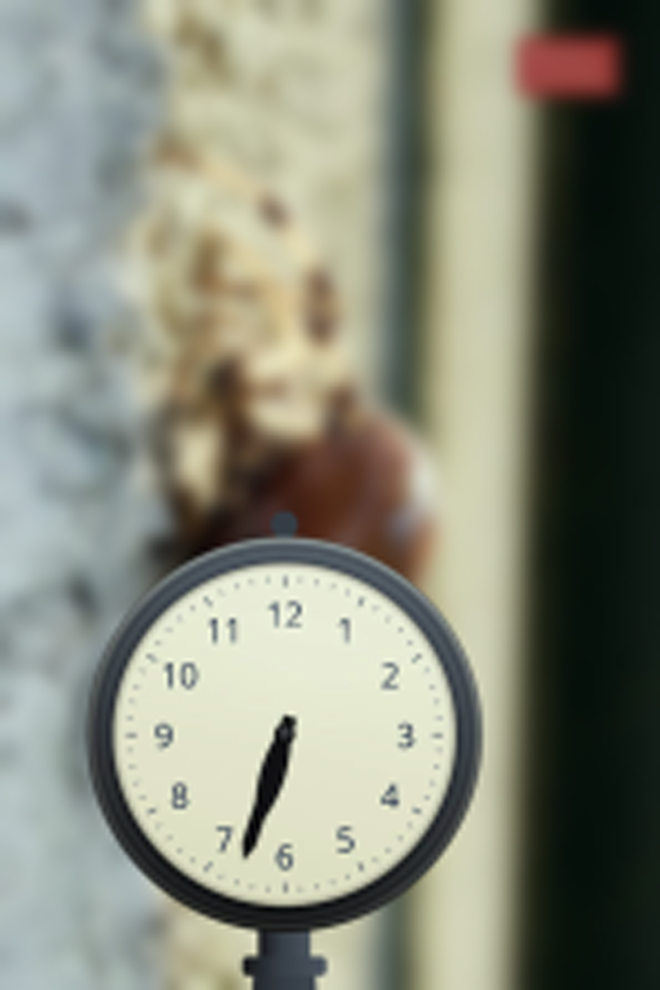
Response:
6h33
